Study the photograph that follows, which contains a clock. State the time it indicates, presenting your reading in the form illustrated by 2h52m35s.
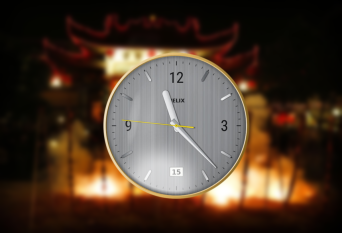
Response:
11h22m46s
